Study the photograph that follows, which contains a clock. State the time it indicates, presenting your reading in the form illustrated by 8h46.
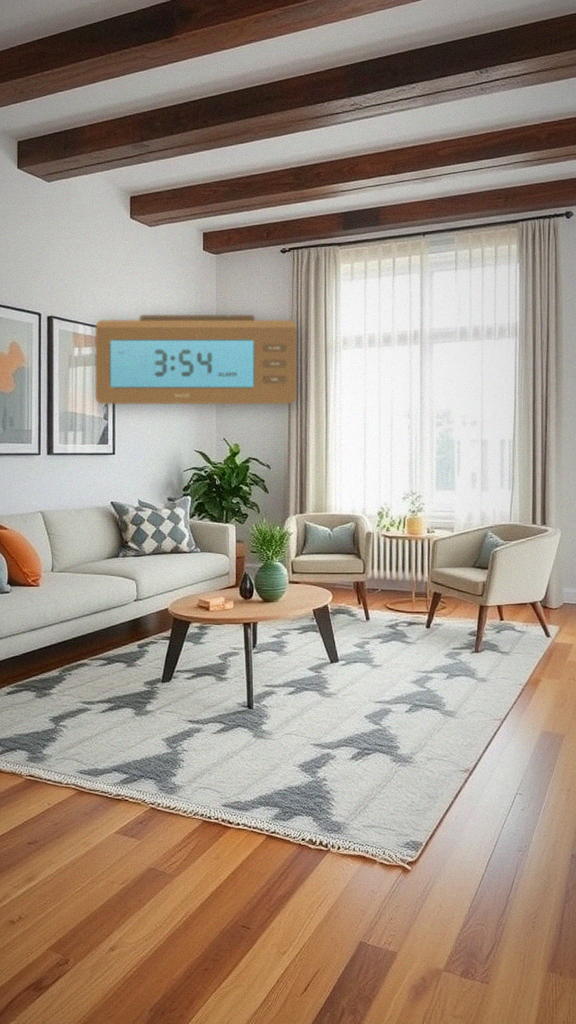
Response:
3h54
